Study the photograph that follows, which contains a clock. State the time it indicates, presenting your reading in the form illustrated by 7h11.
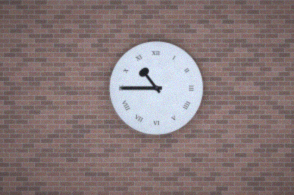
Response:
10h45
